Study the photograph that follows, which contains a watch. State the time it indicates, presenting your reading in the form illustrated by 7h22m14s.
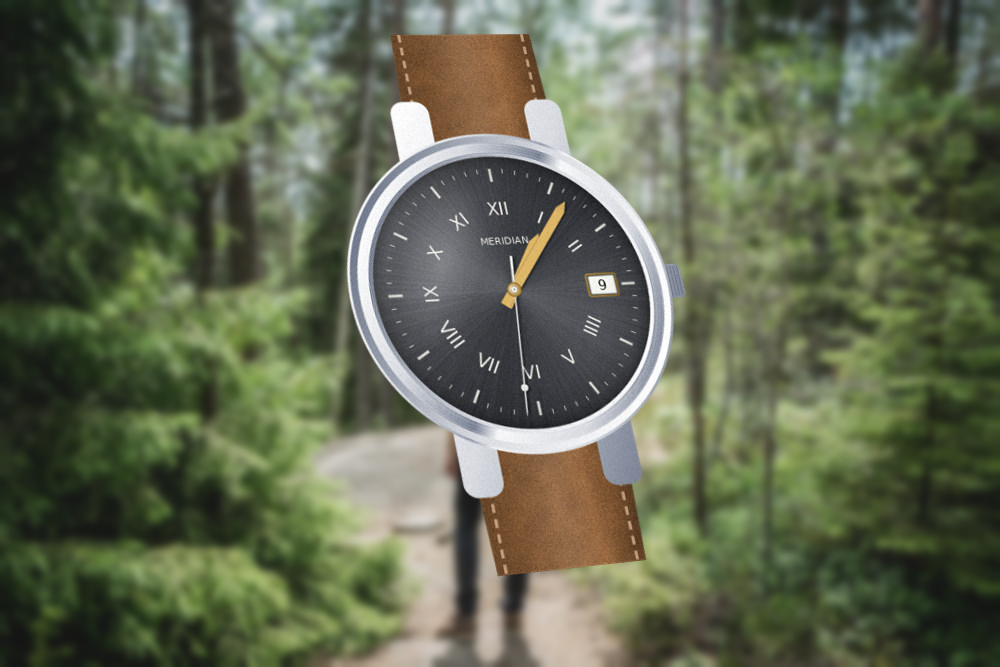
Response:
1h06m31s
